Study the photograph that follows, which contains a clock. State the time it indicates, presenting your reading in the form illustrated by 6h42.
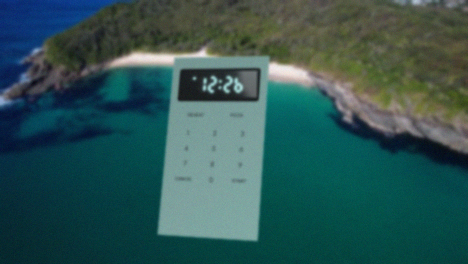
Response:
12h26
